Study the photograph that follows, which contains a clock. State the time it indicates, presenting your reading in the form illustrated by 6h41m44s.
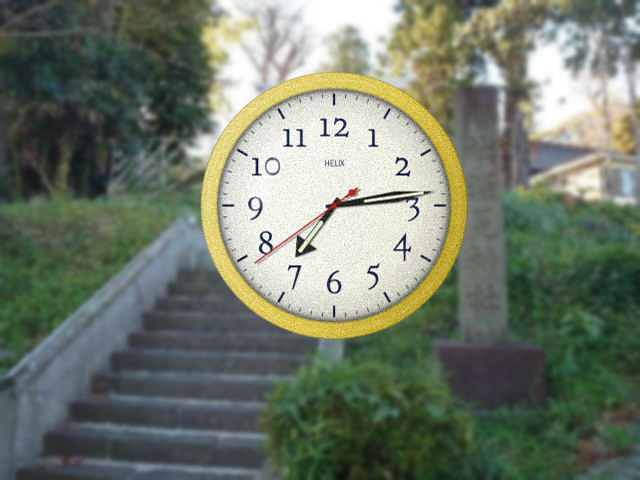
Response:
7h13m39s
